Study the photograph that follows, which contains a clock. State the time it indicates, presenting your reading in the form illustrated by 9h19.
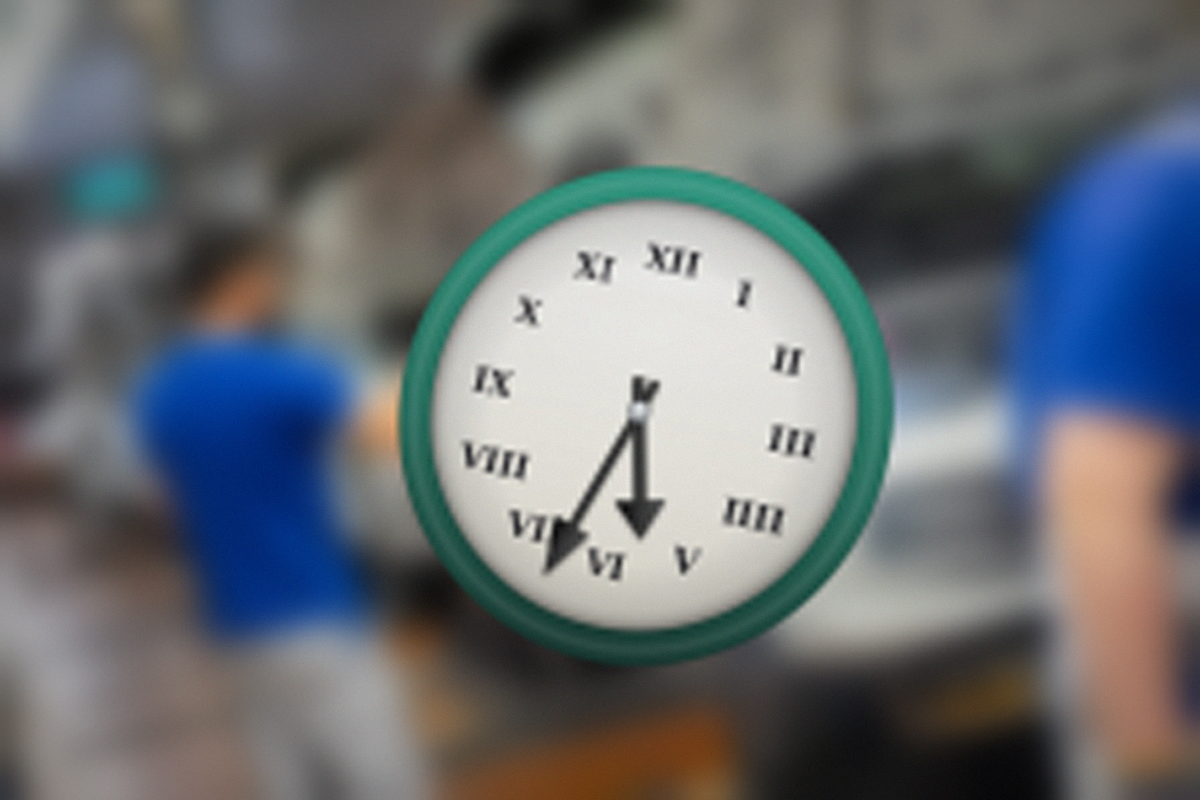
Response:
5h33
